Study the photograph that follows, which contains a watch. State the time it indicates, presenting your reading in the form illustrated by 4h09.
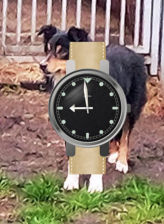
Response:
8h59
